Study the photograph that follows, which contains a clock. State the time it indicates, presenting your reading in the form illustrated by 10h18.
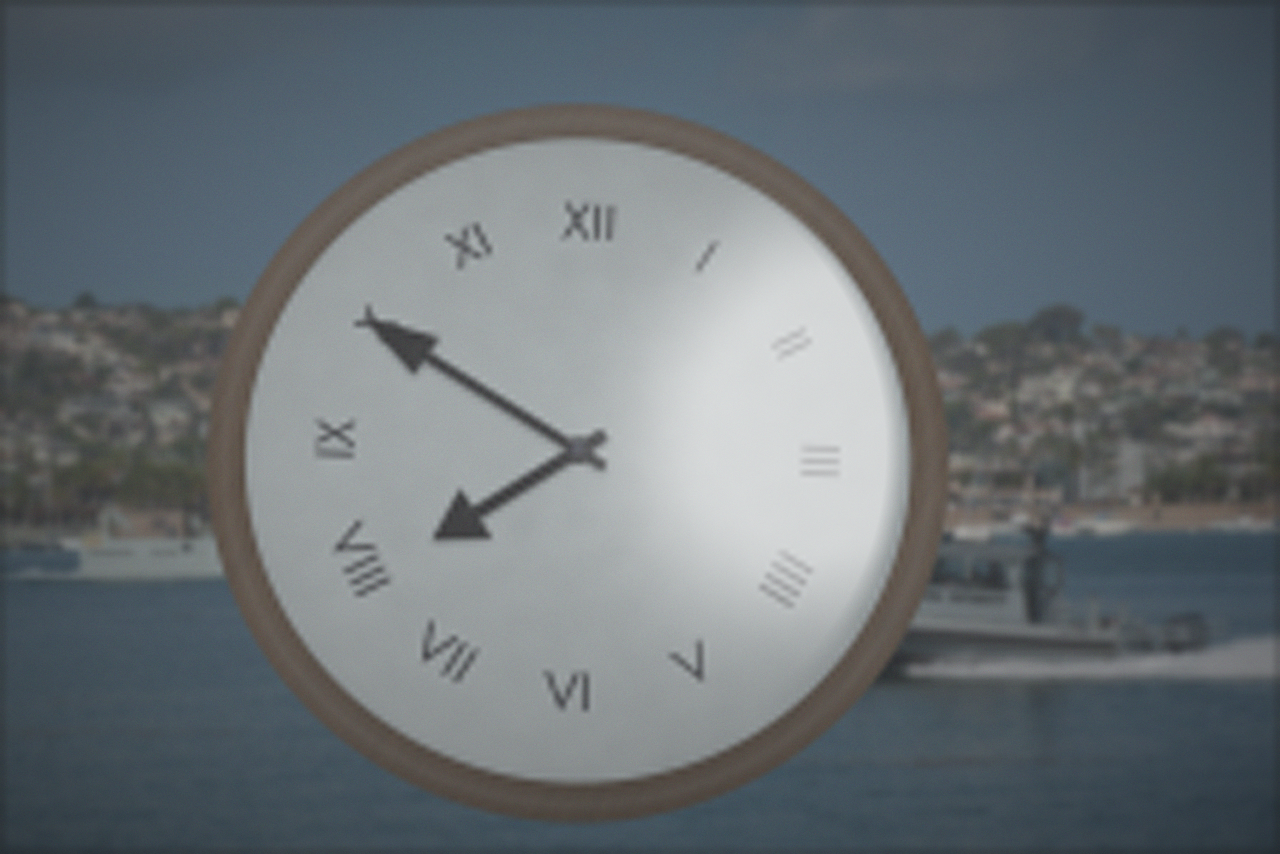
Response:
7h50
